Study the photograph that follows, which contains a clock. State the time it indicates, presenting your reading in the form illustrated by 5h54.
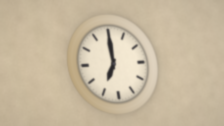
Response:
7h00
